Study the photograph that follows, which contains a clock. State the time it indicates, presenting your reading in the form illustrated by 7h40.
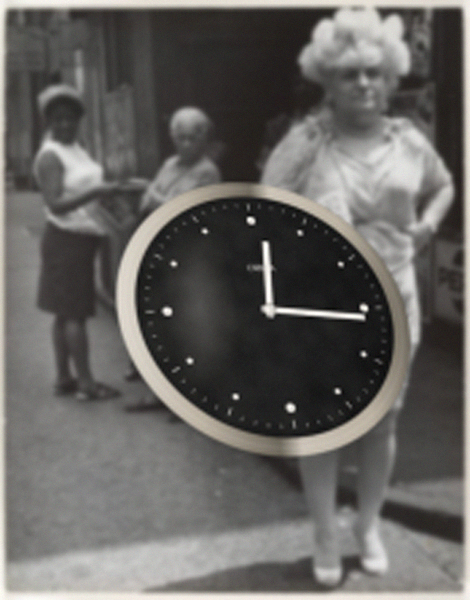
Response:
12h16
